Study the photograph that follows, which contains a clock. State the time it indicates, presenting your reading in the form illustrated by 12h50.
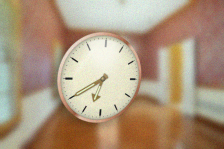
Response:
6h40
